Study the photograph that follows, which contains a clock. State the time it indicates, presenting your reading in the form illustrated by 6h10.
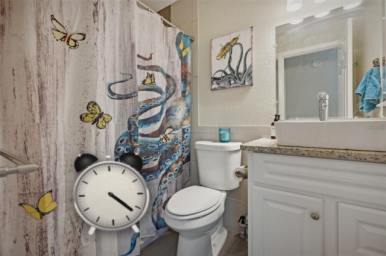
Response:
4h22
